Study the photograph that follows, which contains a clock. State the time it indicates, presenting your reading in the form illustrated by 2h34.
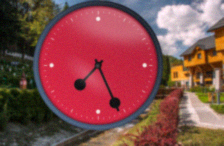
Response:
7h26
